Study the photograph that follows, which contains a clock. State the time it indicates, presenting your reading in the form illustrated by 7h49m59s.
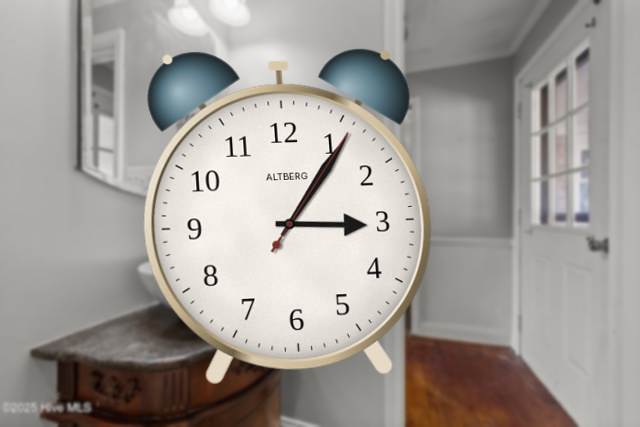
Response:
3h06m06s
